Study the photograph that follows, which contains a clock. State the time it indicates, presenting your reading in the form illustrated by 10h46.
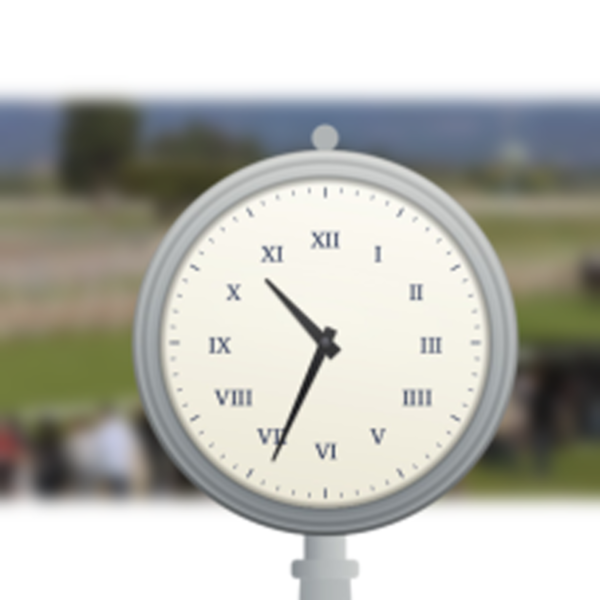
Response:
10h34
